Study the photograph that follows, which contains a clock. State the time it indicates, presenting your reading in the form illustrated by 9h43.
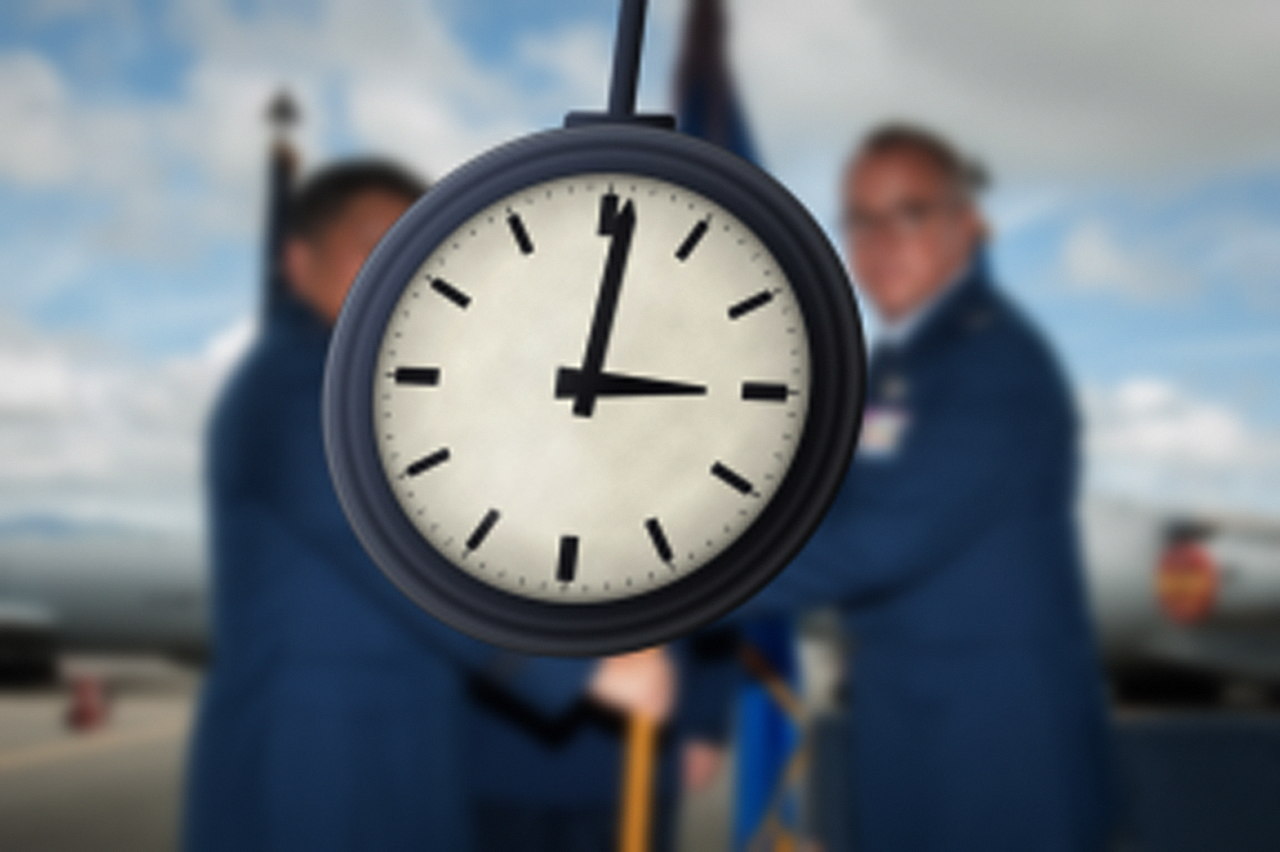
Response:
3h01
